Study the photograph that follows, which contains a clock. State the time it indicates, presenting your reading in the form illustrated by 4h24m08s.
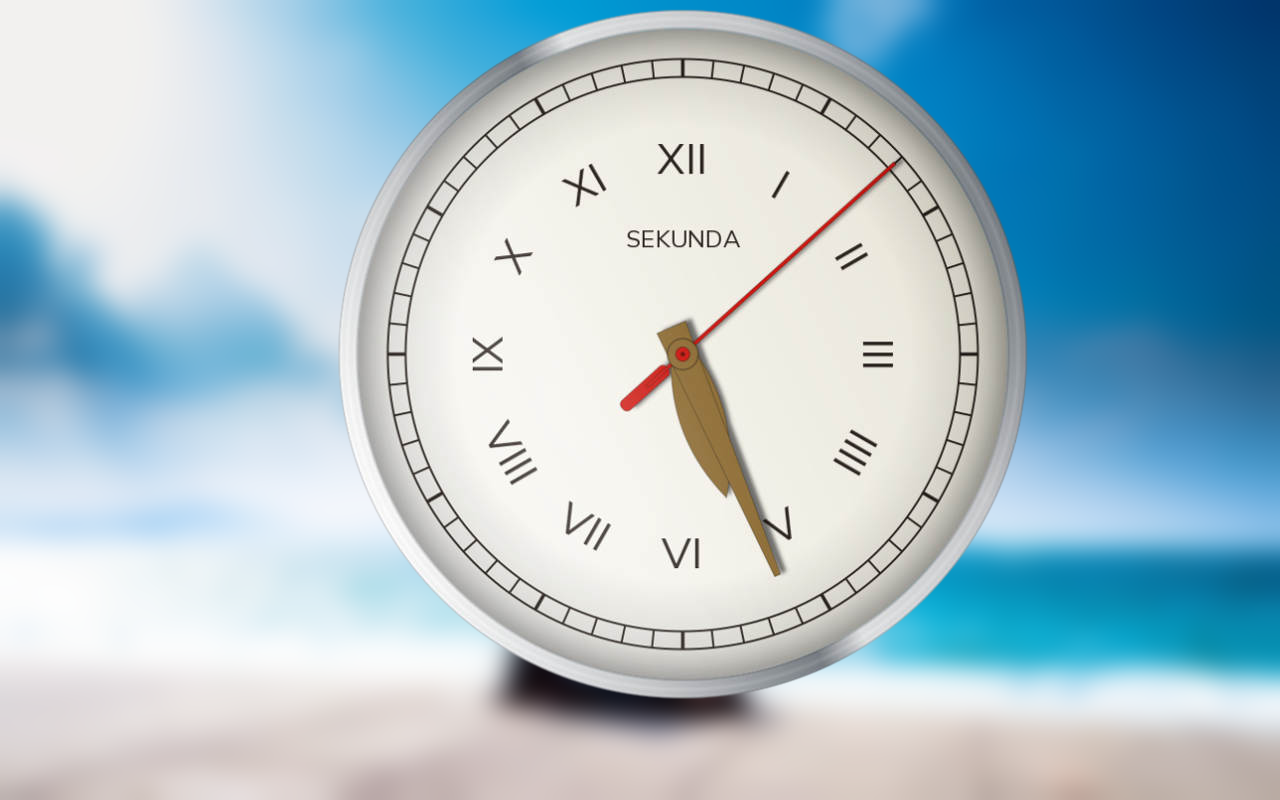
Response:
5h26m08s
